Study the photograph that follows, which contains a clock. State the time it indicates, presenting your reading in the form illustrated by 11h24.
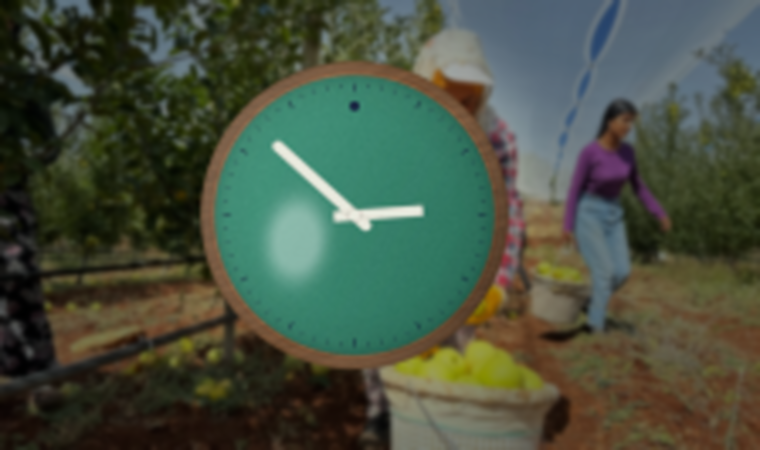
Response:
2h52
